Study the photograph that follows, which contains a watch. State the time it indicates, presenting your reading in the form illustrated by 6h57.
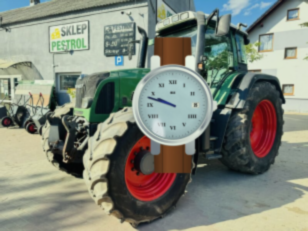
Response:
9h48
